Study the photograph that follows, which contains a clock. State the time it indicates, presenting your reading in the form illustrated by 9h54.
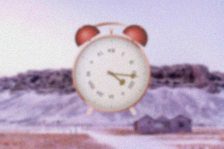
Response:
4h16
